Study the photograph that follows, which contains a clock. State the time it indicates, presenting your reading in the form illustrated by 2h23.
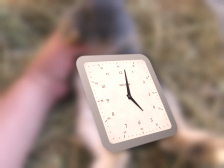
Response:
5h02
